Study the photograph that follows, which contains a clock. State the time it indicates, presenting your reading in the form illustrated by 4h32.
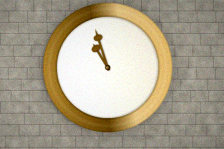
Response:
10h57
